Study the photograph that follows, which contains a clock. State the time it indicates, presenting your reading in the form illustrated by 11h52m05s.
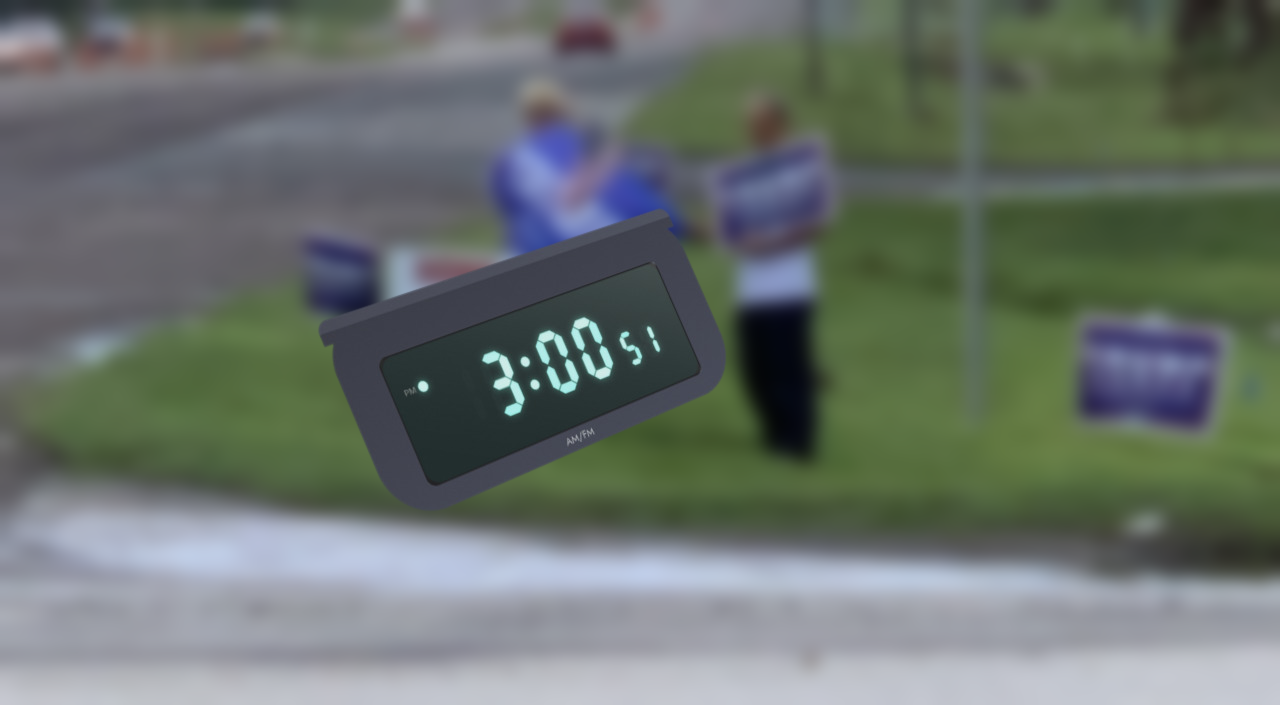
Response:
3h00m51s
